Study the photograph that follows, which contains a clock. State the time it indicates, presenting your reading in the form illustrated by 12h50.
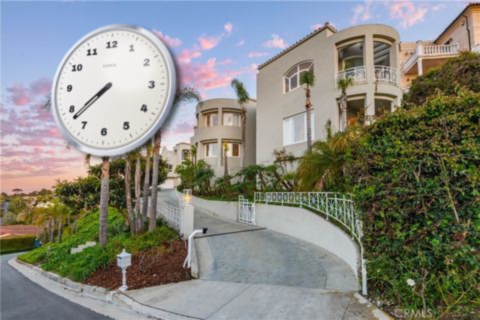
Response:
7h38
